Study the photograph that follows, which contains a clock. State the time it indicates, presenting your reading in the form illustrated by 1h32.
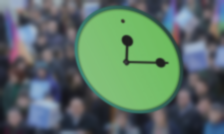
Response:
12h14
